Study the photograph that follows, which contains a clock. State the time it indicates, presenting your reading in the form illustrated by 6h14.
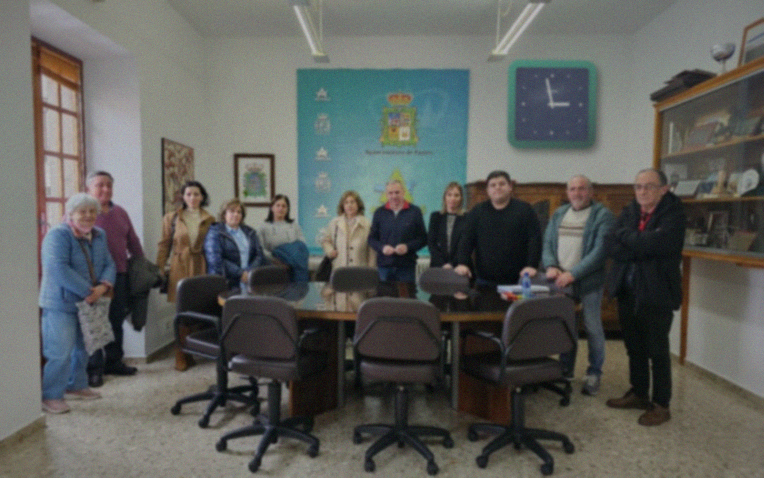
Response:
2h58
